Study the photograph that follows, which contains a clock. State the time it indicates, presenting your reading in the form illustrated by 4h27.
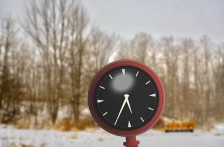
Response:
5h35
